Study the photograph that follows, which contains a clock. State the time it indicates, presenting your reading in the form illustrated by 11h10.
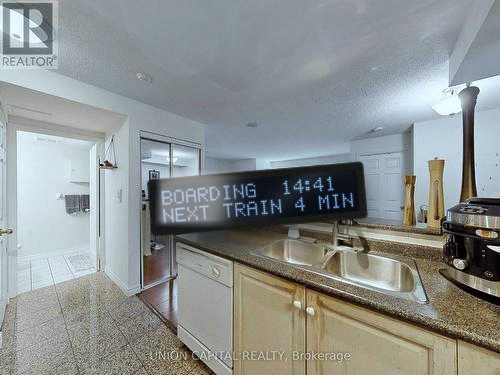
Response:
14h41
